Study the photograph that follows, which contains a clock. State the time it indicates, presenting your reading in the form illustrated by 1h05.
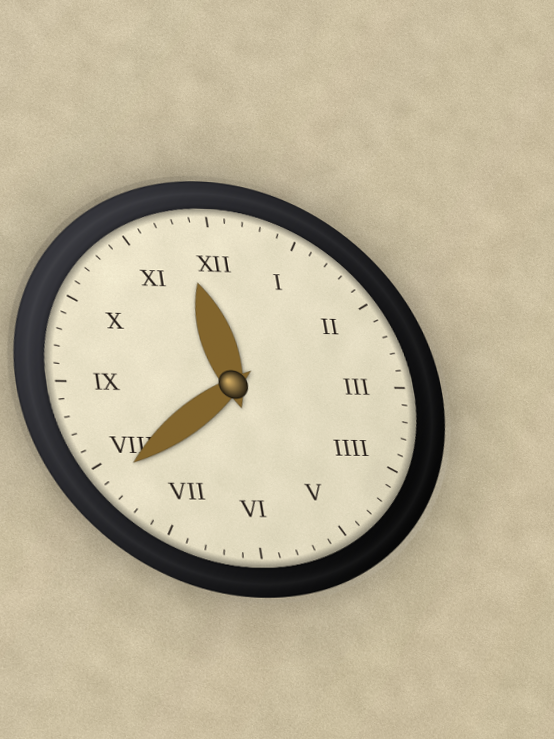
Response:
11h39
